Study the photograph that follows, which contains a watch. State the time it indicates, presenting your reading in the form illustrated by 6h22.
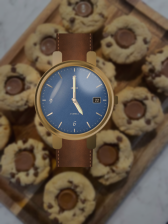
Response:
5h00
